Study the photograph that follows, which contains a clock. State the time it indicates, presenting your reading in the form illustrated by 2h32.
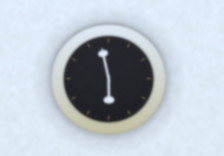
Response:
5h58
